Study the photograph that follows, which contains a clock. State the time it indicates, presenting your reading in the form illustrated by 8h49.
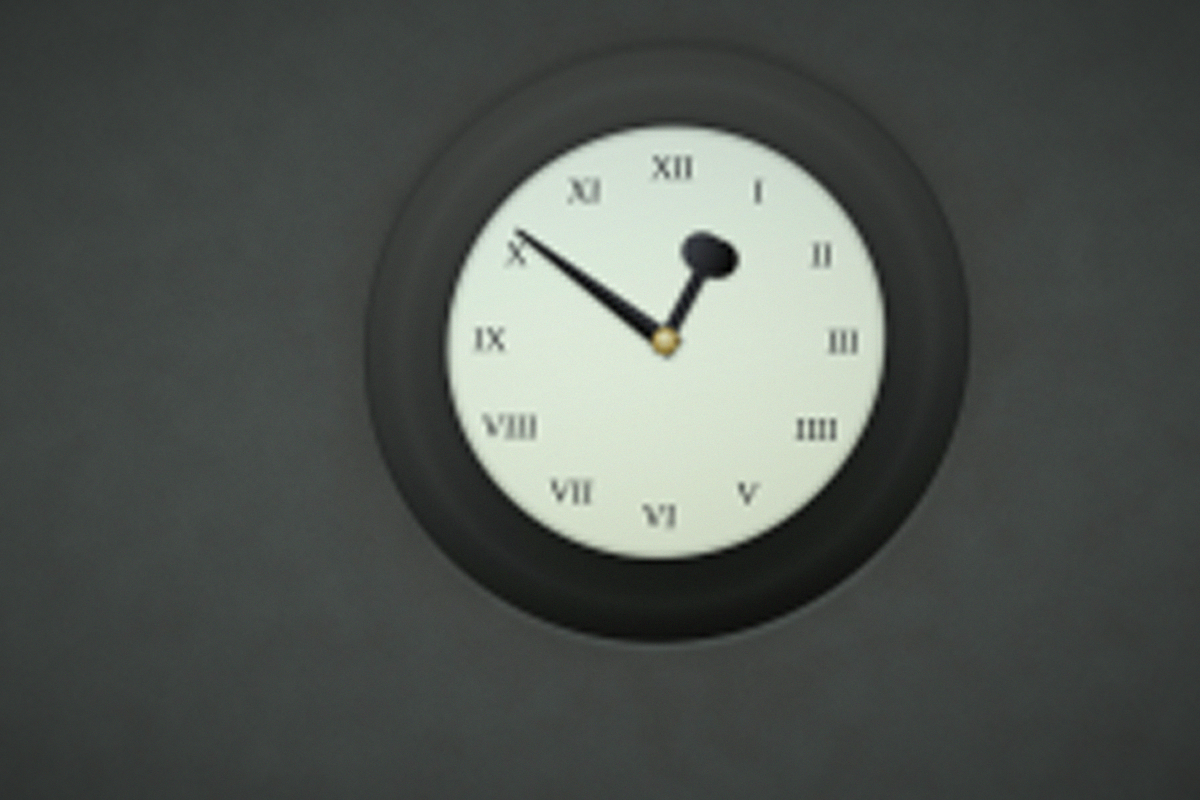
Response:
12h51
